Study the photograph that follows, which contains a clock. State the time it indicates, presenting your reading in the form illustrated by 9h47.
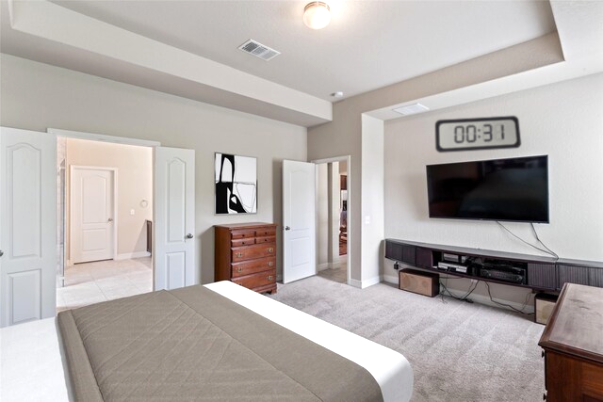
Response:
0h31
